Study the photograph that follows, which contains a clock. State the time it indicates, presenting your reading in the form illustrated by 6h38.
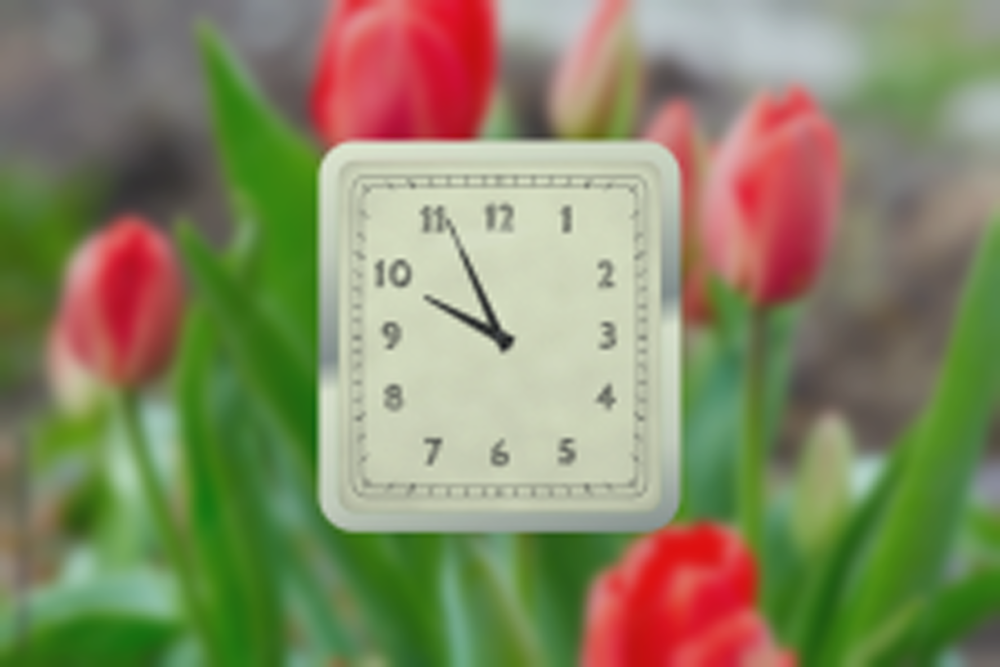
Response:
9h56
